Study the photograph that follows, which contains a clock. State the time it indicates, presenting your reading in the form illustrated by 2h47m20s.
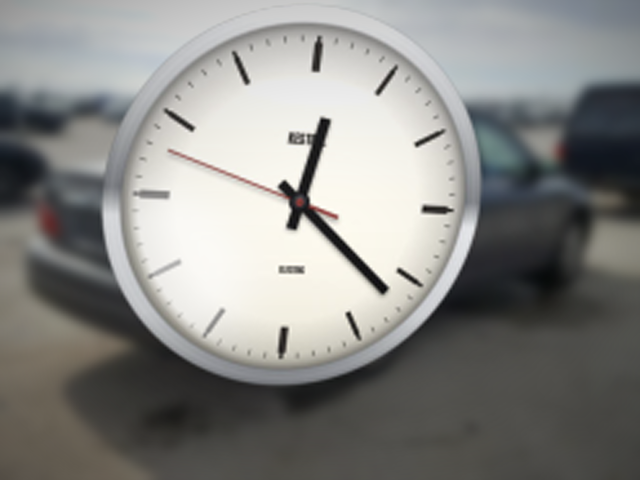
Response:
12h21m48s
